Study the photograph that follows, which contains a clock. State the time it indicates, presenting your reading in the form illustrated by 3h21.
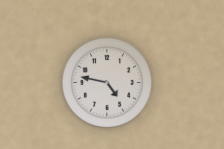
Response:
4h47
